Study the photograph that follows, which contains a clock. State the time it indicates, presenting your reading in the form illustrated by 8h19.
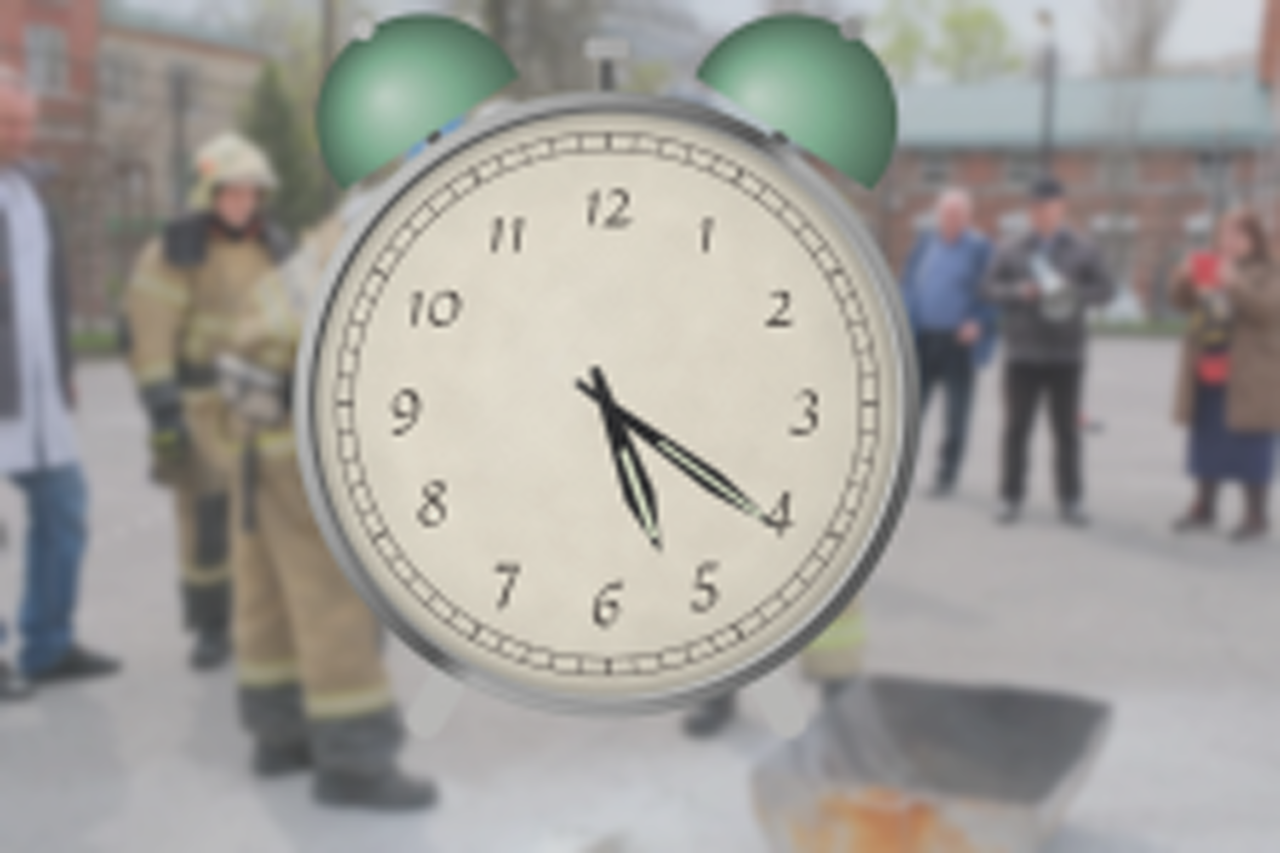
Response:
5h21
